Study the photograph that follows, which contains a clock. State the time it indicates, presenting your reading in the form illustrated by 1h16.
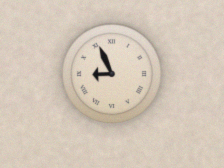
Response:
8h56
